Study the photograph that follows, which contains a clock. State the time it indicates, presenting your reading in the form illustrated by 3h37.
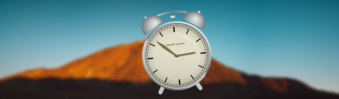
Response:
2h52
